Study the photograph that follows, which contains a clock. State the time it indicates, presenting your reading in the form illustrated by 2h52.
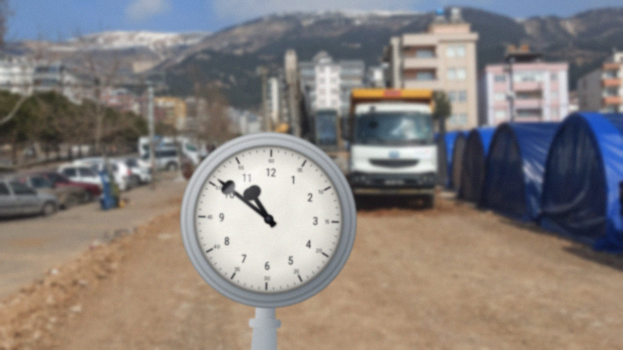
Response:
10h51
